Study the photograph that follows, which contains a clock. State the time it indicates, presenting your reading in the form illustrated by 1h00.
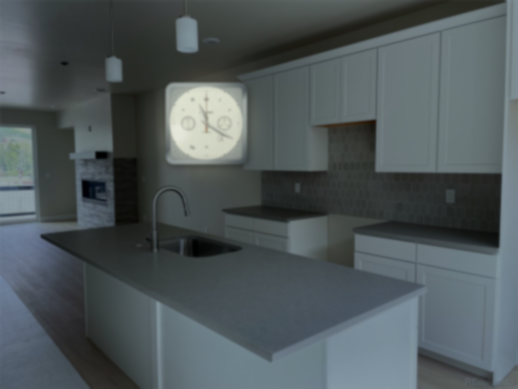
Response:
11h20
